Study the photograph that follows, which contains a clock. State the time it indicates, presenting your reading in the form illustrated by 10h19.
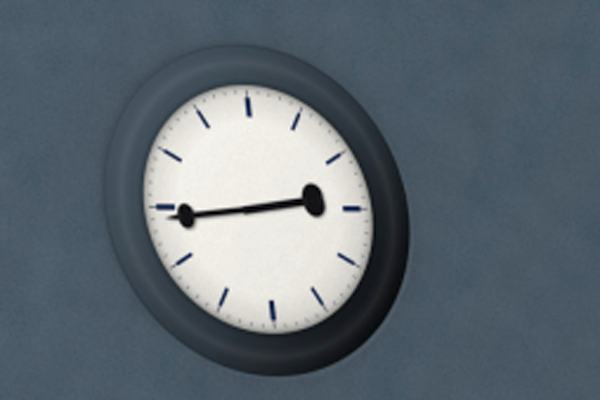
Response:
2h44
